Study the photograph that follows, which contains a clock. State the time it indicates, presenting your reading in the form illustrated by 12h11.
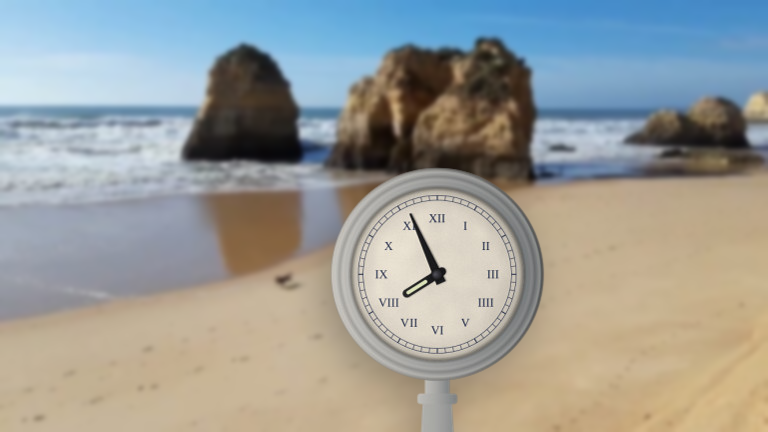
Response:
7h56
